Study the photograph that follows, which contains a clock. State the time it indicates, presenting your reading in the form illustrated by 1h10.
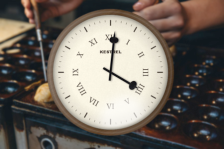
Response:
4h01
